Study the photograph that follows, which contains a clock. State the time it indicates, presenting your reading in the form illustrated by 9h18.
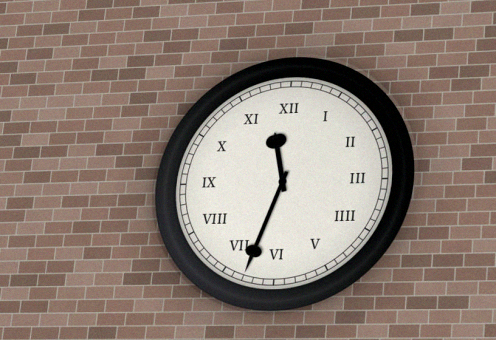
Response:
11h33
